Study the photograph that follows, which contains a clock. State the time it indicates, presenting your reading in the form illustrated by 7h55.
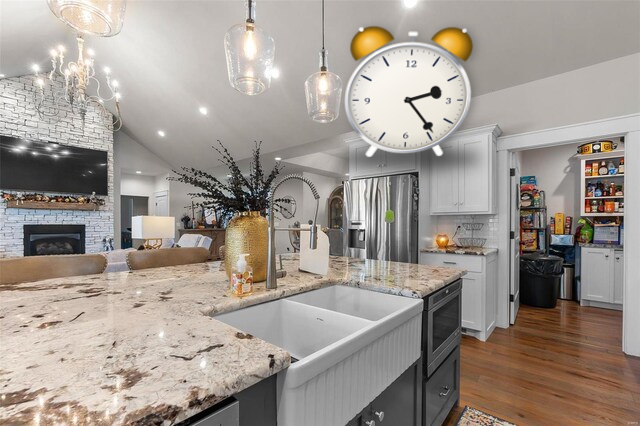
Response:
2h24
